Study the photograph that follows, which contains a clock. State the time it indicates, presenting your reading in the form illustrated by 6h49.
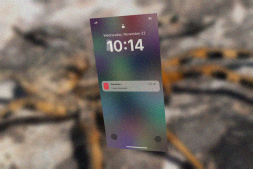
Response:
10h14
